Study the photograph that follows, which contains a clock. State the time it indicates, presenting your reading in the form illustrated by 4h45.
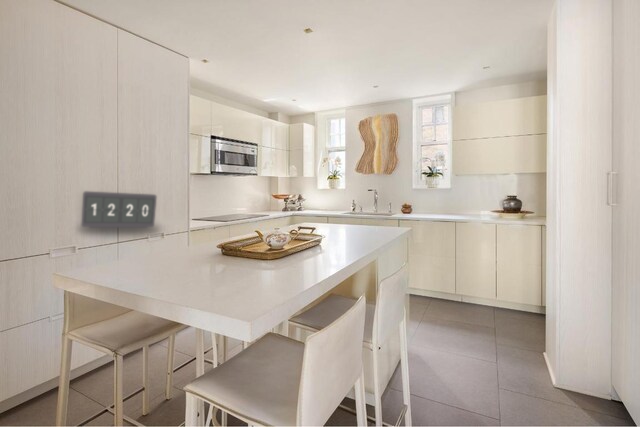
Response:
12h20
